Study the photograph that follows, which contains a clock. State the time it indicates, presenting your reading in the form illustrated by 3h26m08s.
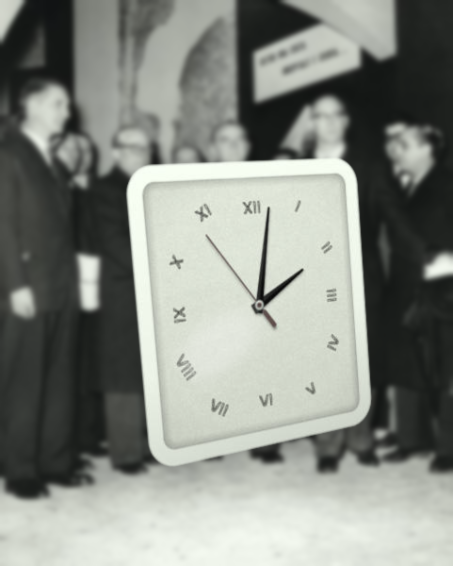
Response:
2h01m54s
